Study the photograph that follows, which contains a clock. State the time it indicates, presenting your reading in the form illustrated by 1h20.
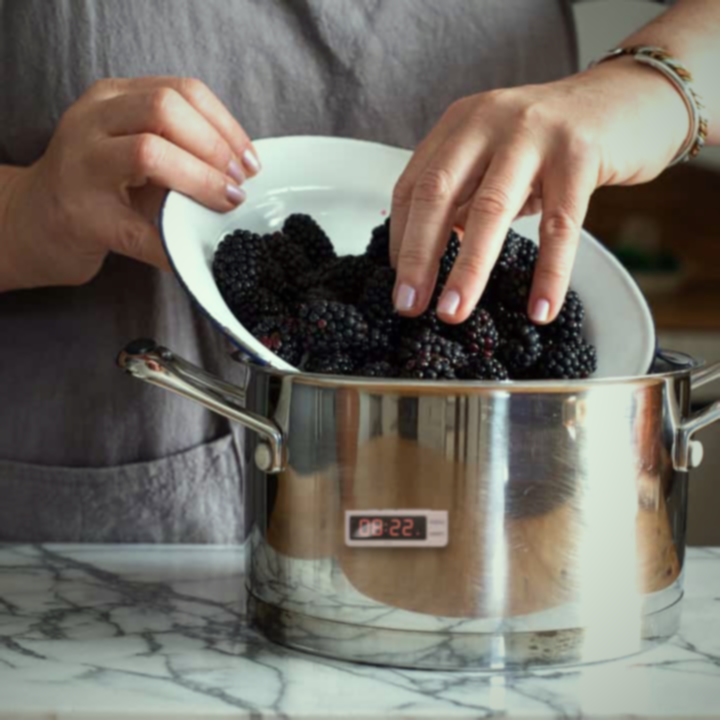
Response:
8h22
